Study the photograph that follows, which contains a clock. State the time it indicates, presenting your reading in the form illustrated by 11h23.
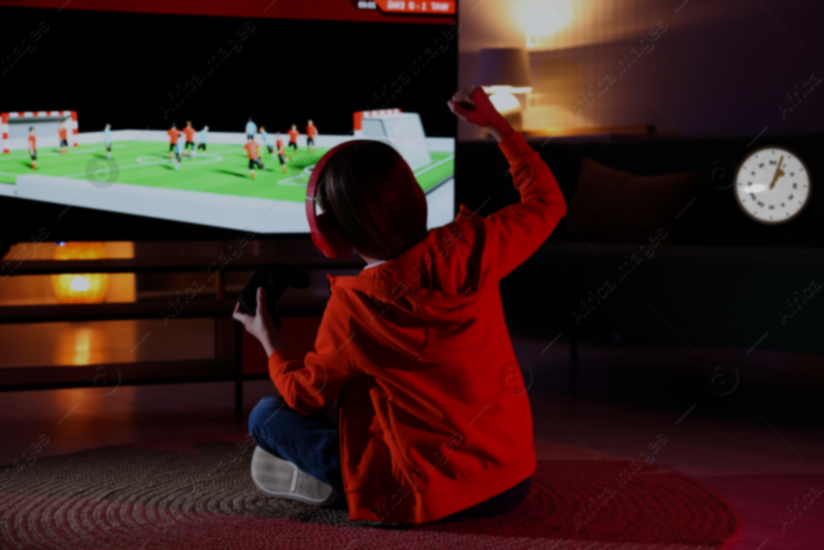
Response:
1h03
